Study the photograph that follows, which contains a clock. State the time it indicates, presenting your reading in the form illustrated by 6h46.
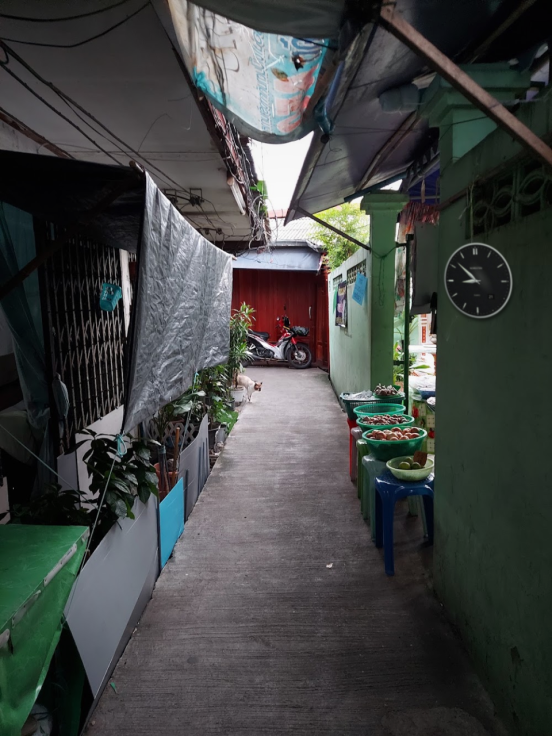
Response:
8h52
